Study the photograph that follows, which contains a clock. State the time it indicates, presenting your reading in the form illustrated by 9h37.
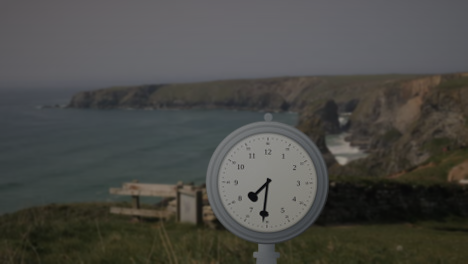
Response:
7h31
